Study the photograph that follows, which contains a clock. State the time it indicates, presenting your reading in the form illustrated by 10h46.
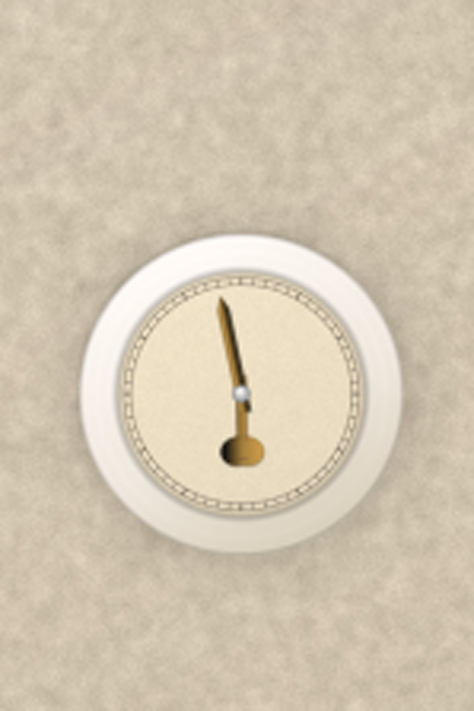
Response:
5h58
